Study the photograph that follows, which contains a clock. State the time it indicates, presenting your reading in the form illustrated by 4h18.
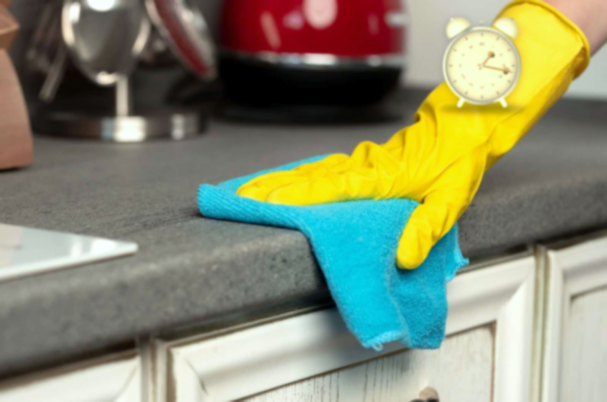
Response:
1h17
